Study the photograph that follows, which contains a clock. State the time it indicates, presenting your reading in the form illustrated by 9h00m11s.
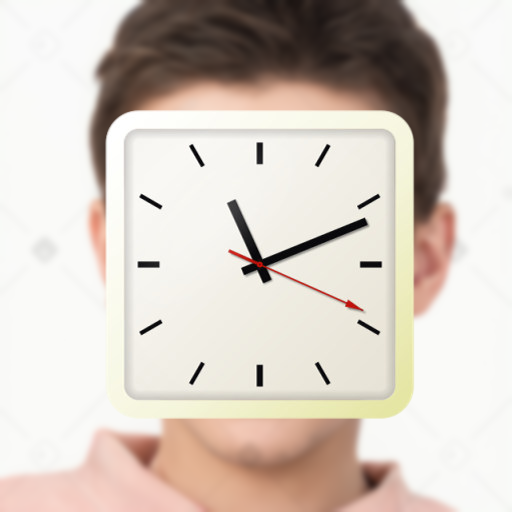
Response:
11h11m19s
